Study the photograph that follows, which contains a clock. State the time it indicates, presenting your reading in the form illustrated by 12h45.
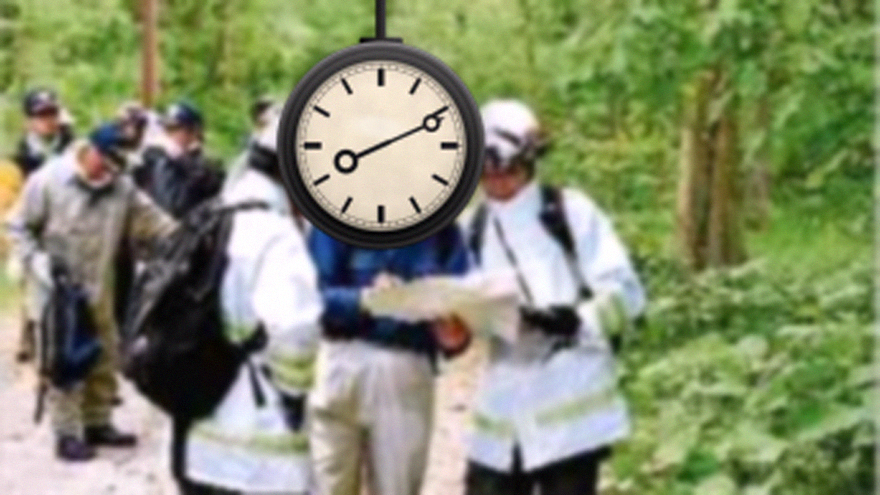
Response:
8h11
